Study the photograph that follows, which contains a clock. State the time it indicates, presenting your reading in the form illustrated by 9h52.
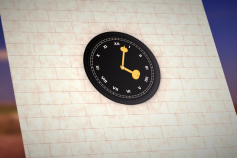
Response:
4h03
